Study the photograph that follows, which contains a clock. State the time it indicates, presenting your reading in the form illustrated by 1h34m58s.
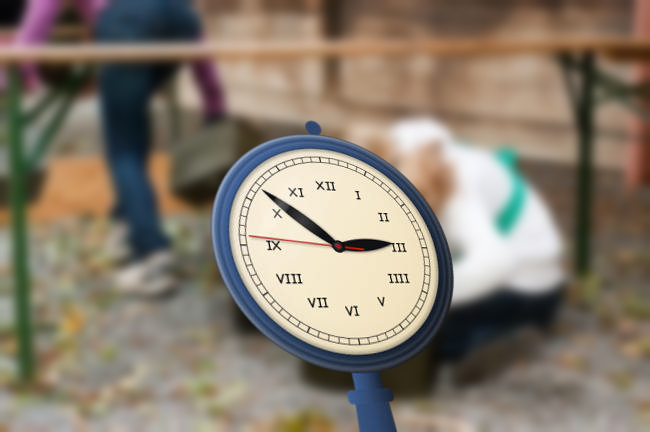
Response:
2h51m46s
